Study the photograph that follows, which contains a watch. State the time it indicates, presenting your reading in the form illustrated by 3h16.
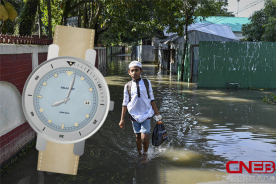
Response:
8h02
